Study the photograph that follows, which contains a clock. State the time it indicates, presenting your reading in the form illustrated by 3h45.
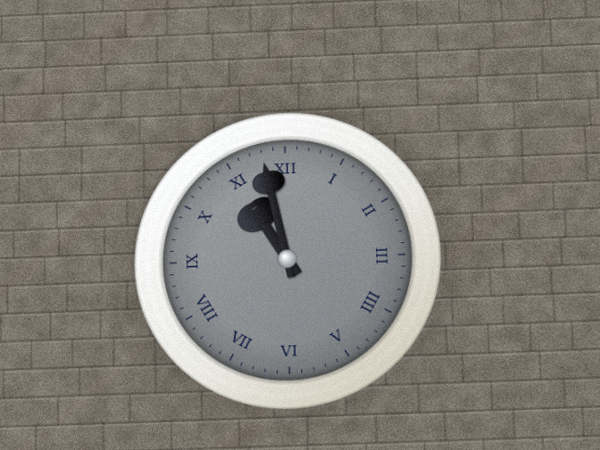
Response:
10h58
